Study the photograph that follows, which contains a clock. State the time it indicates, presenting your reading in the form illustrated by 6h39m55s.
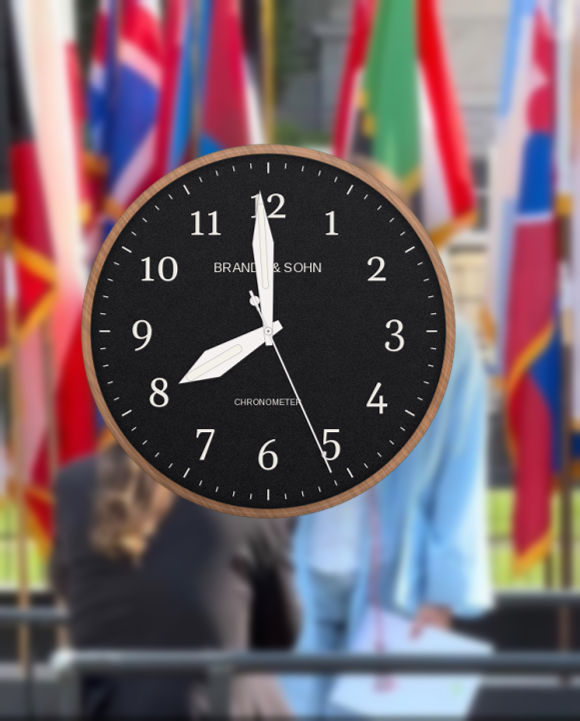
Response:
7h59m26s
